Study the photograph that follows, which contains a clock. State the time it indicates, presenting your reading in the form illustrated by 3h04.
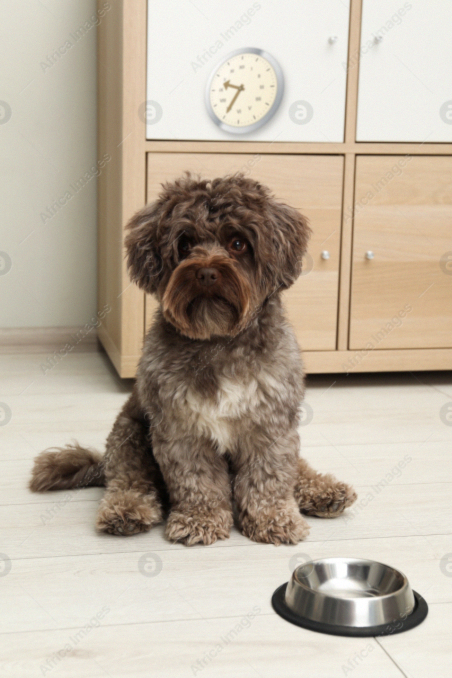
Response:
9h35
